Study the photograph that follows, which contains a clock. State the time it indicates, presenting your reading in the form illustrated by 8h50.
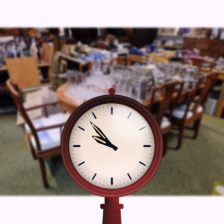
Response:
9h53
